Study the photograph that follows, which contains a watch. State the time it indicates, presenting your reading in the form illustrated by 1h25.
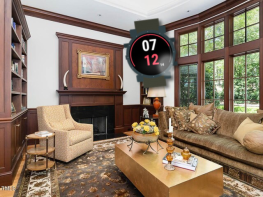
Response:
7h12
